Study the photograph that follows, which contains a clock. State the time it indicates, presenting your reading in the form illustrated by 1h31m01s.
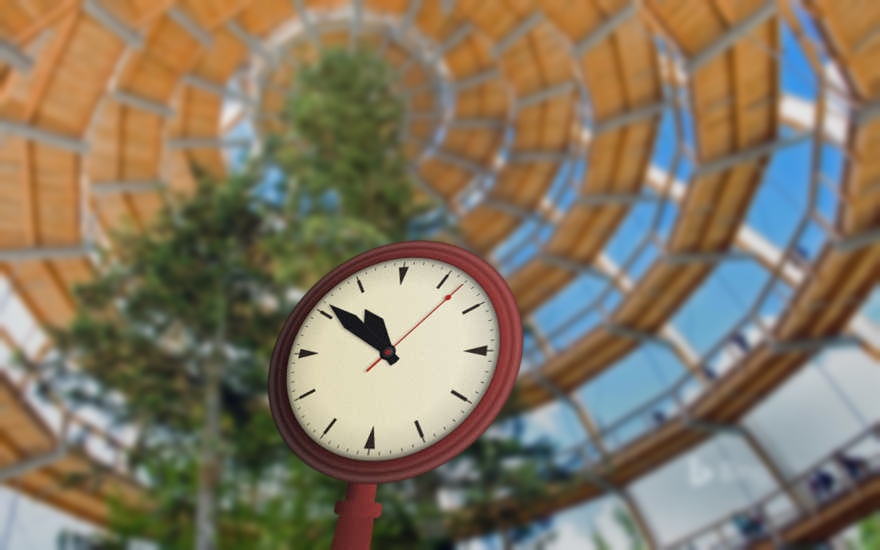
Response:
10h51m07s
